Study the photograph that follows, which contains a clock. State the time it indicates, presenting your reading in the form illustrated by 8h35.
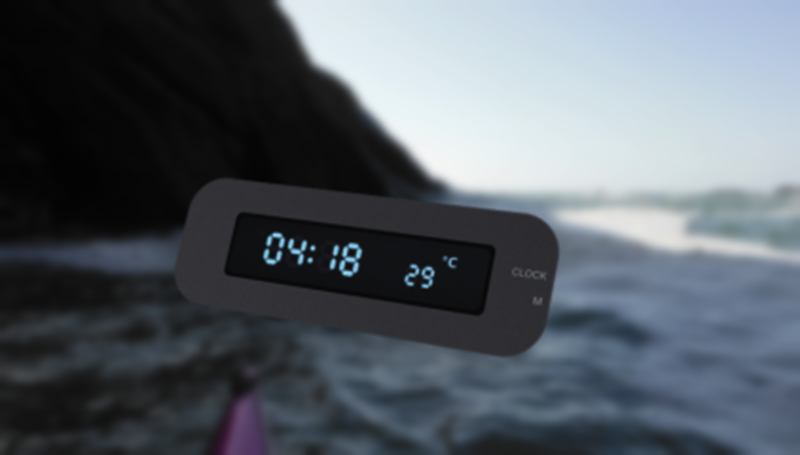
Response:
4h18
